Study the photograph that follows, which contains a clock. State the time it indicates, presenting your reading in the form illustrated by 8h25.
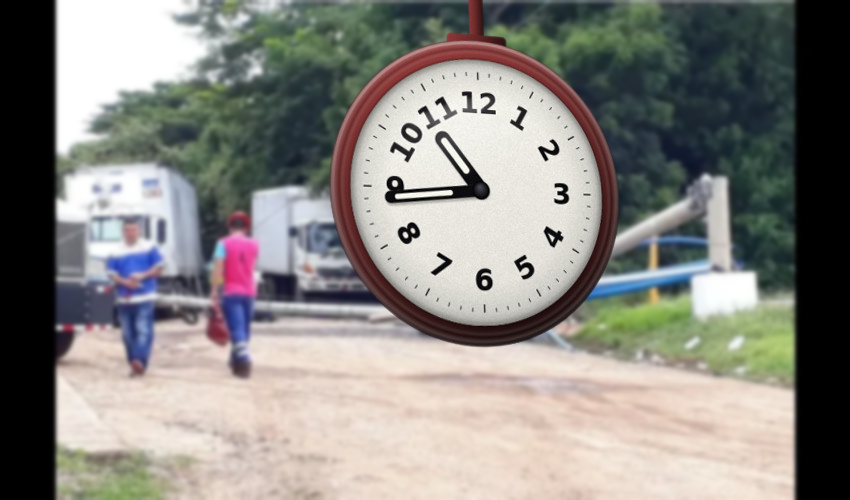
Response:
10h44
